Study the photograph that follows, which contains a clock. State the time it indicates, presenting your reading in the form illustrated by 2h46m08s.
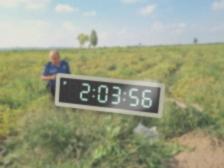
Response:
2h03m56s
